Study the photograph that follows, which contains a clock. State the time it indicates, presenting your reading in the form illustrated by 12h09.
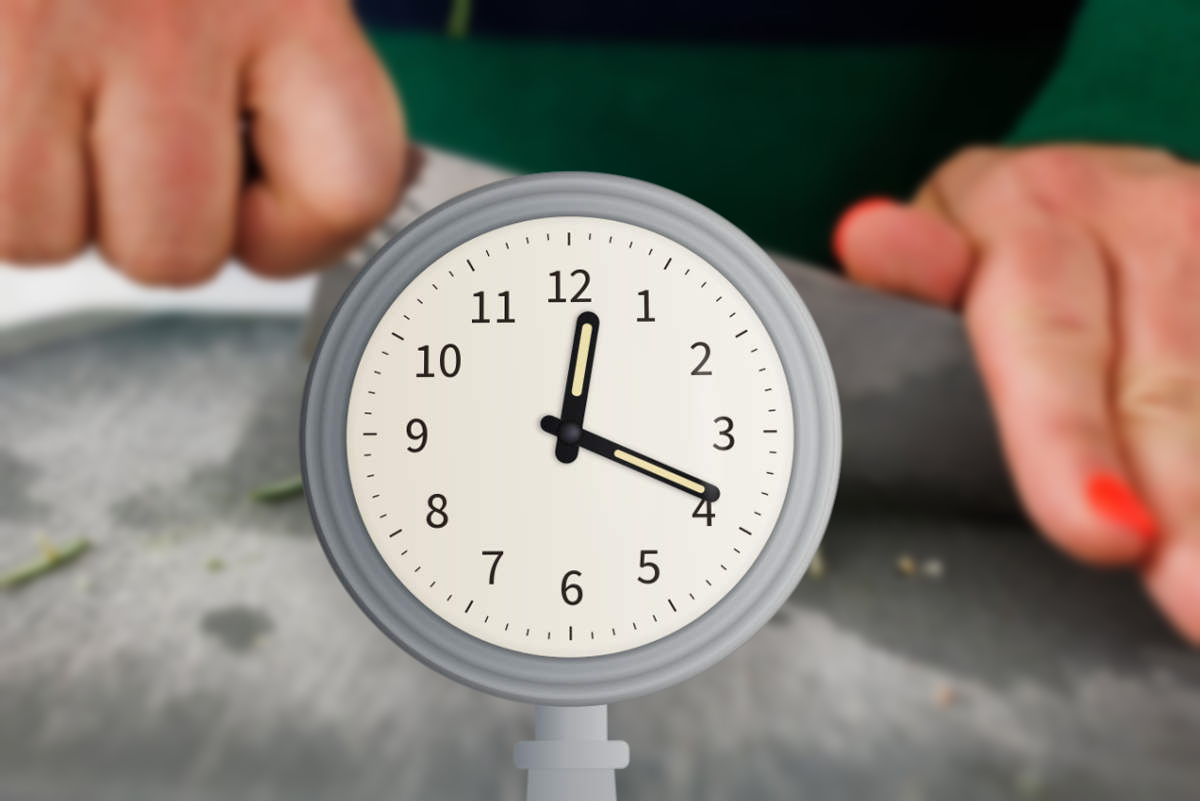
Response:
12h19
